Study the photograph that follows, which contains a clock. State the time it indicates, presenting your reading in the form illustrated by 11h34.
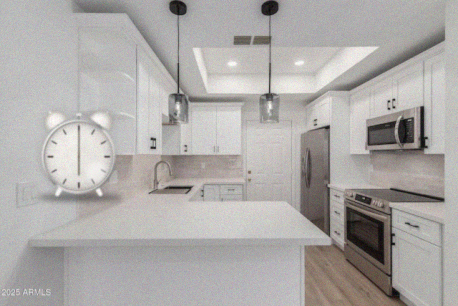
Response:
6h00
